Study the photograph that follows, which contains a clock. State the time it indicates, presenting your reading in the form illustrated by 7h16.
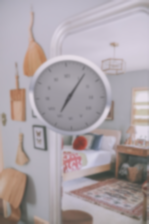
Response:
7h06
